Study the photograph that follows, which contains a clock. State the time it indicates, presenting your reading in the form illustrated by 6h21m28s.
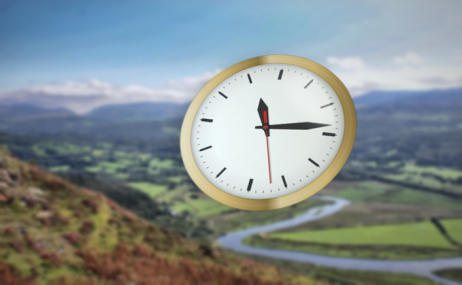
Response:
11h13m27s
